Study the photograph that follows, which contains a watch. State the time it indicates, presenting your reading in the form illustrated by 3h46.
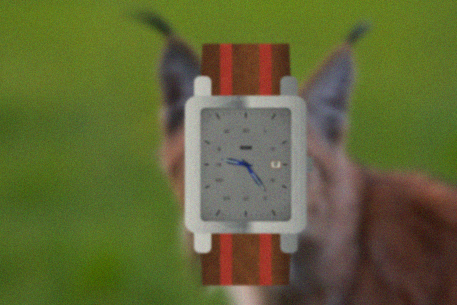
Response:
9h24
